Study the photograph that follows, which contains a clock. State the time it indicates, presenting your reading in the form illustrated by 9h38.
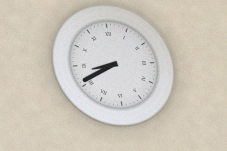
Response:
8h41
